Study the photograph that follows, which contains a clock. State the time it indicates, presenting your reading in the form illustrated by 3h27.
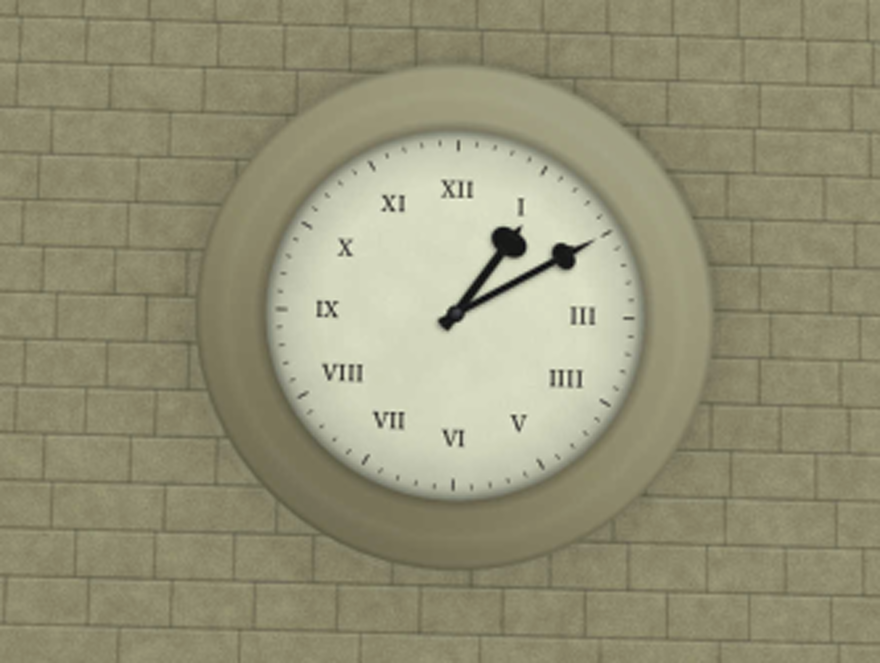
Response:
1h10
